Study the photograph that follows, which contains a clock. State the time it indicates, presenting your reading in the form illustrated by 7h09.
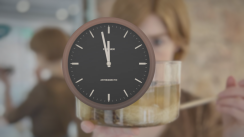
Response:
11h58
